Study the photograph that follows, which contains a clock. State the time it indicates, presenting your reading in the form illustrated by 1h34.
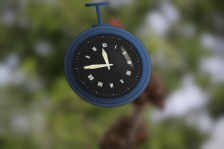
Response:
11h45
